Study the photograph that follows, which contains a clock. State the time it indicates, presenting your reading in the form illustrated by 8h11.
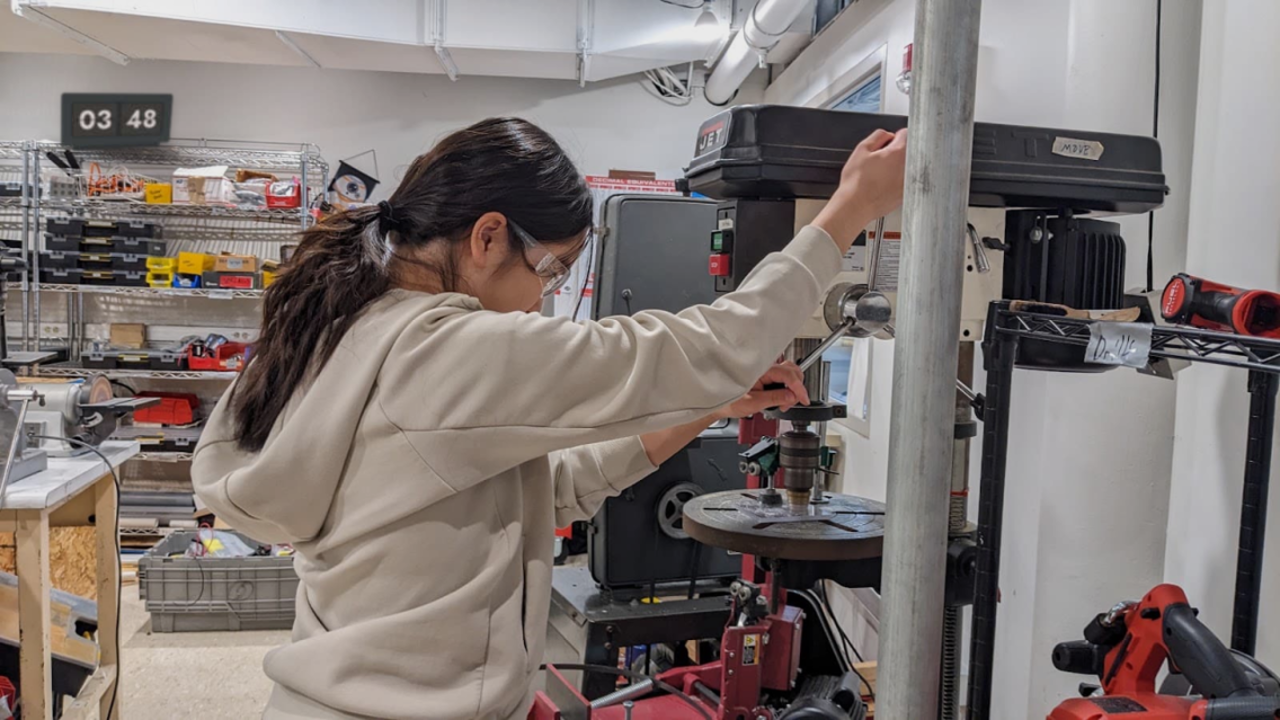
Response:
3h48
